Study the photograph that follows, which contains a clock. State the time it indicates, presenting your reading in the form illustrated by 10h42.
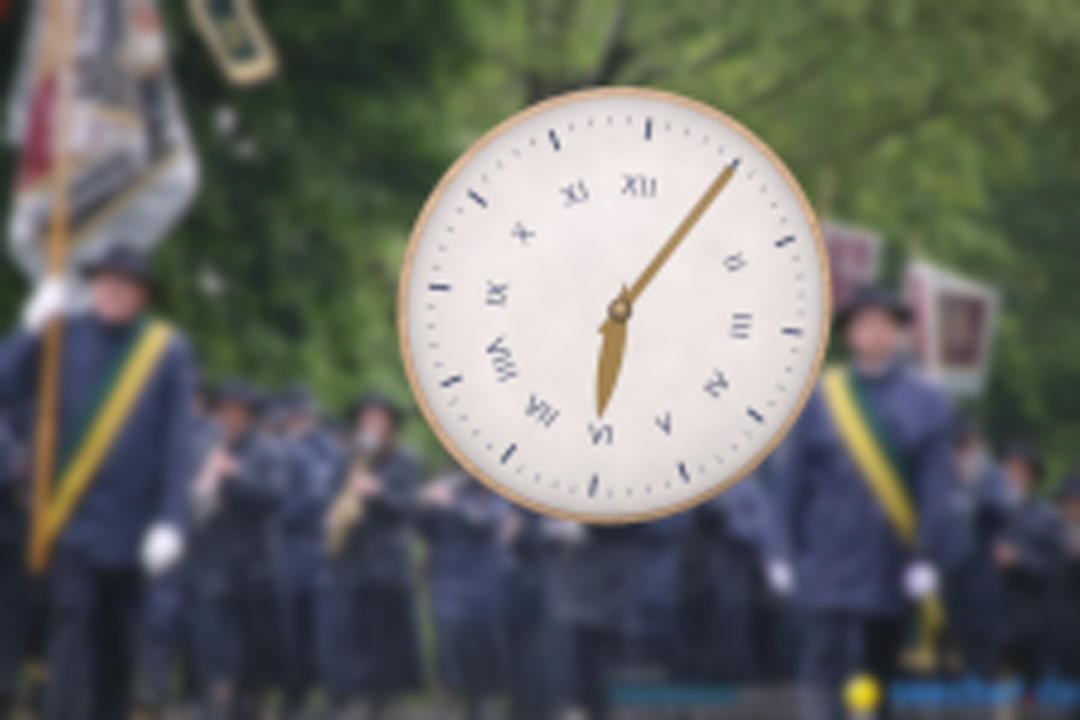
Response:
6h05
